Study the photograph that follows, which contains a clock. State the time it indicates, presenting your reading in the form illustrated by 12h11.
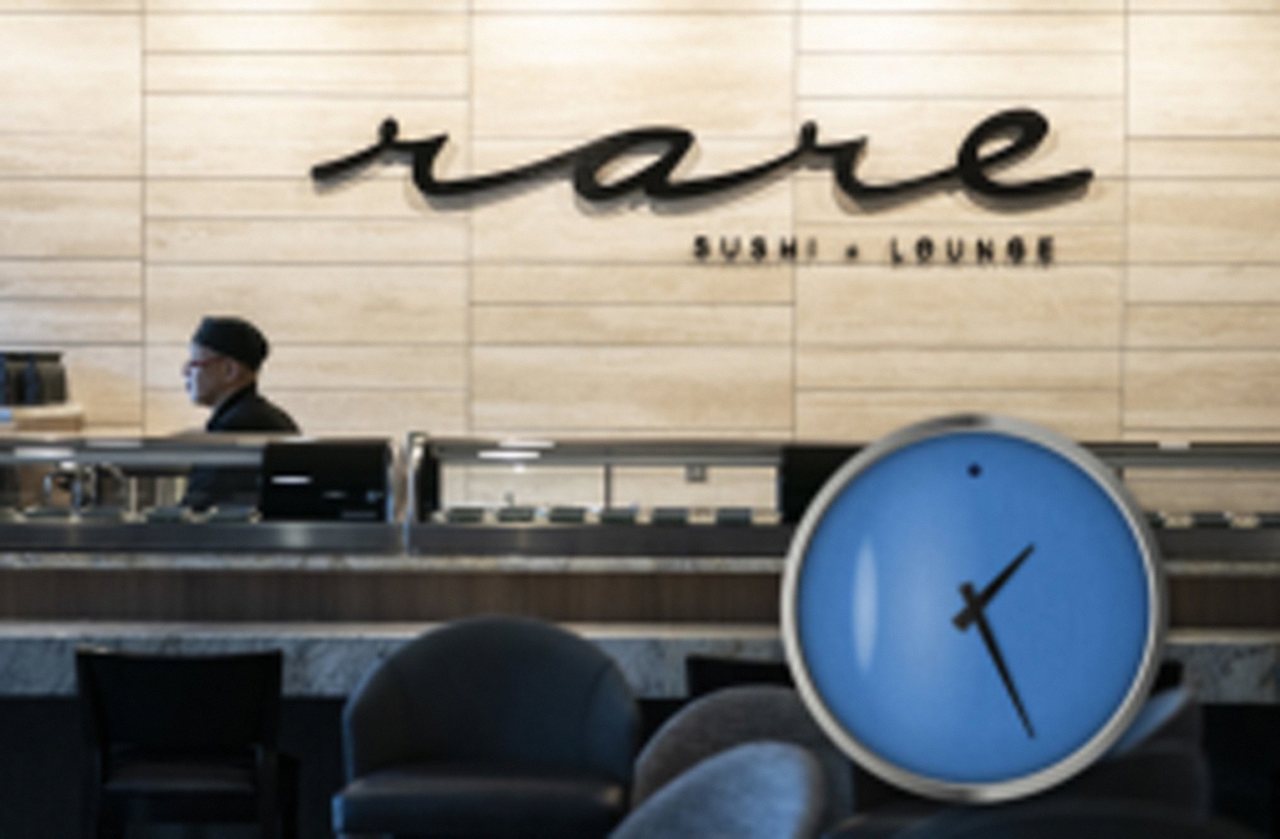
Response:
1h26
